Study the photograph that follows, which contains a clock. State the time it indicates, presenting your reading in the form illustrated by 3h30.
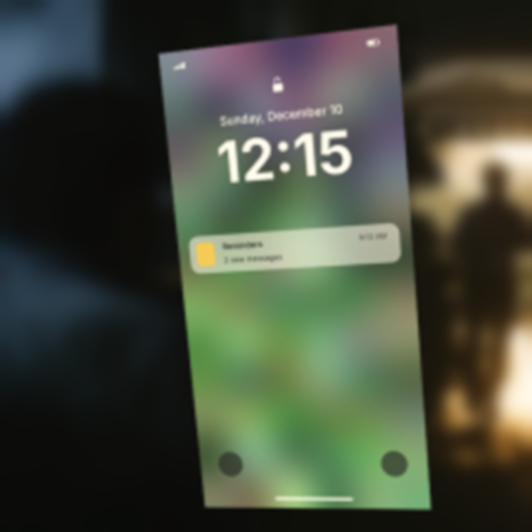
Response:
12h15
